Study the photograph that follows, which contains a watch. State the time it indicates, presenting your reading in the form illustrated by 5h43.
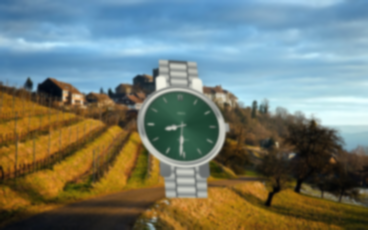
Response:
8h31
